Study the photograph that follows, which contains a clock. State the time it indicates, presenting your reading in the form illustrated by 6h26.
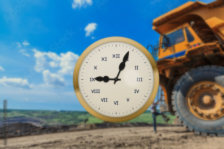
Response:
9h04
